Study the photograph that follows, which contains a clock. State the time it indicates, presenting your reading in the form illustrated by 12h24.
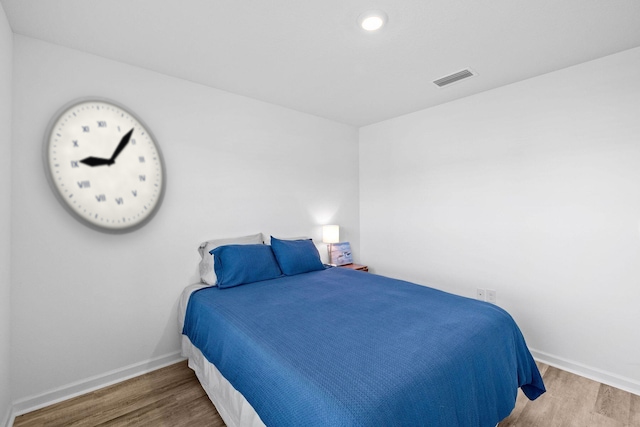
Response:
9h08
